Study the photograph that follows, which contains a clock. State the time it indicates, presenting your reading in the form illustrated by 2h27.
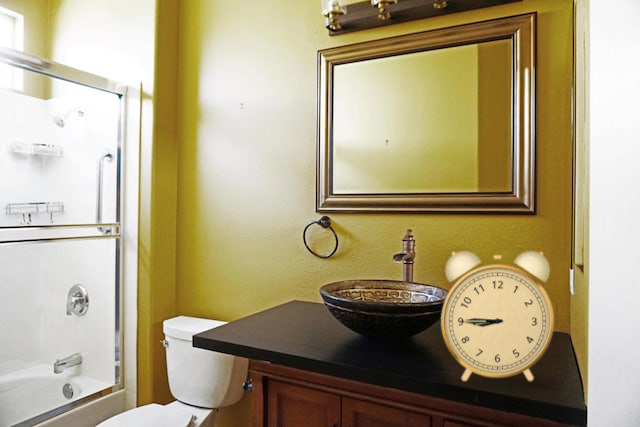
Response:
8h45
